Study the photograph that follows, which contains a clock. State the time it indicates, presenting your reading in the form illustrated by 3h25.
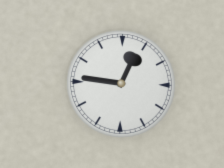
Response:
12h46
